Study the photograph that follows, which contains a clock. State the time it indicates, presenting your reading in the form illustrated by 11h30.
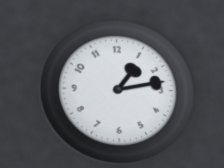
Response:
1h13
